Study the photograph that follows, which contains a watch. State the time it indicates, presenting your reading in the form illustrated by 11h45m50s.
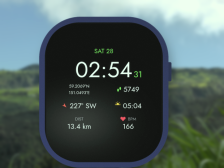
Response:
2h54m31s
